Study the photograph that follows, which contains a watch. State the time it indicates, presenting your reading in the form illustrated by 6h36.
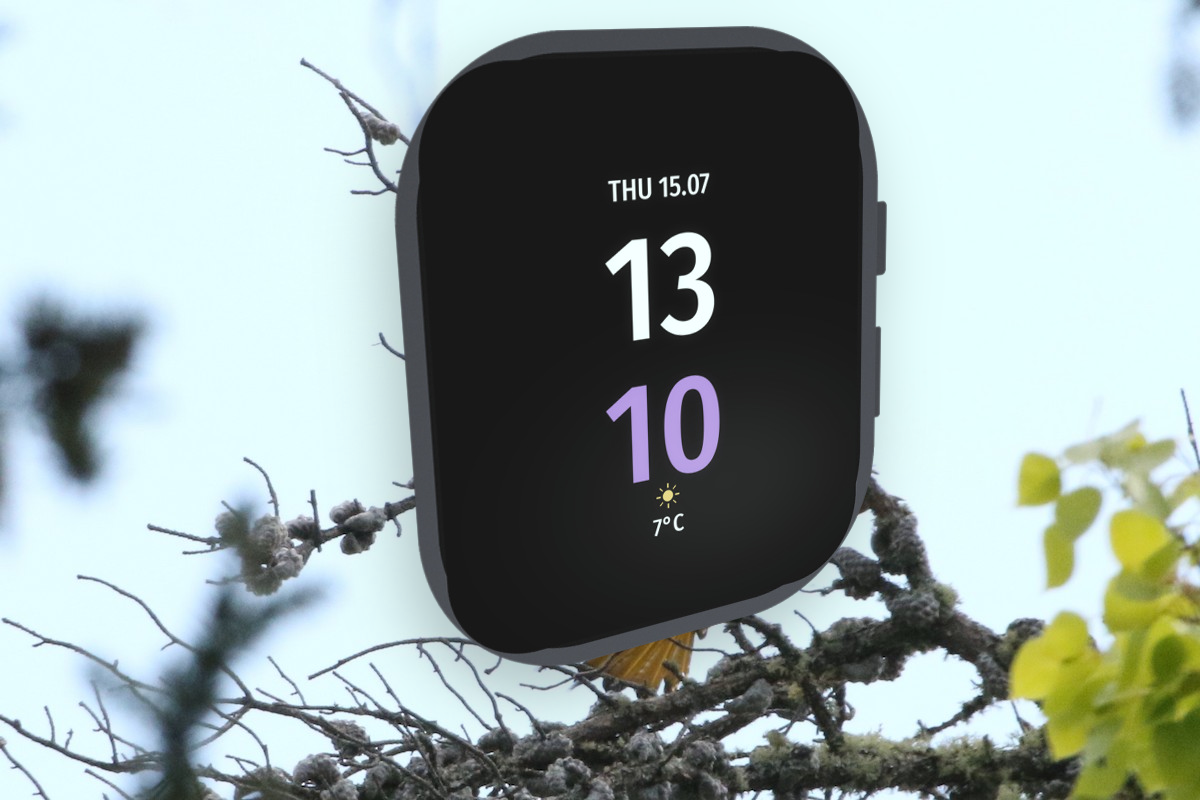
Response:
13h10
